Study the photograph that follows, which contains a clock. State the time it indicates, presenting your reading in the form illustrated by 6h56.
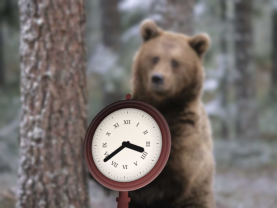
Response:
3h39
